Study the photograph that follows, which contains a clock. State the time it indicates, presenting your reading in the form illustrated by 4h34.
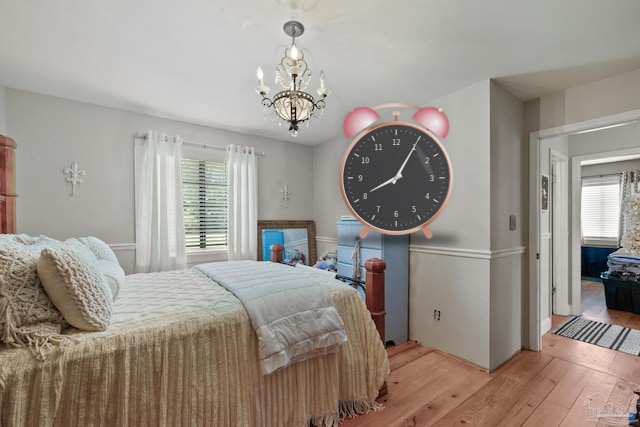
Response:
8h05
